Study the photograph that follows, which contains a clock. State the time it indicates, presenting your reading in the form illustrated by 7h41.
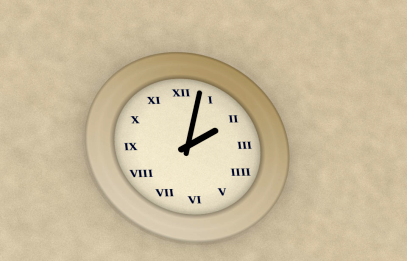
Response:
2h03
